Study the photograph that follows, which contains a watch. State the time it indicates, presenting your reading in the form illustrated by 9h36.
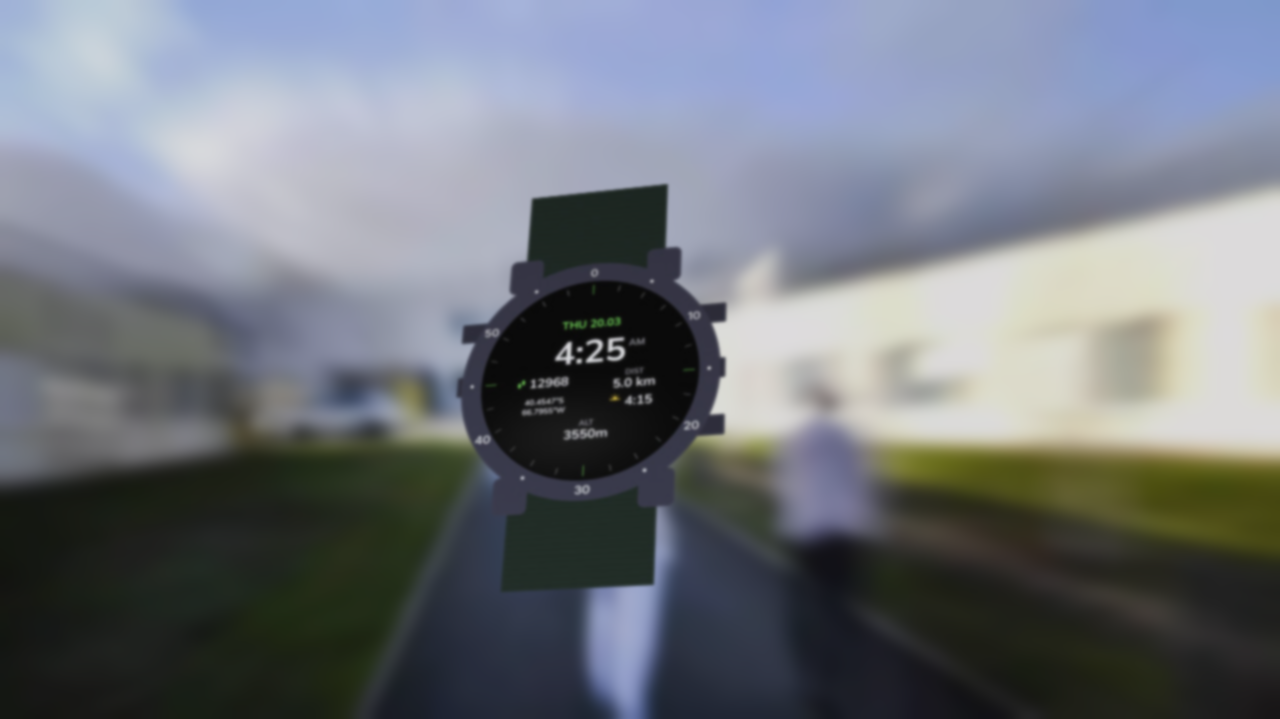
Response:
4h25
